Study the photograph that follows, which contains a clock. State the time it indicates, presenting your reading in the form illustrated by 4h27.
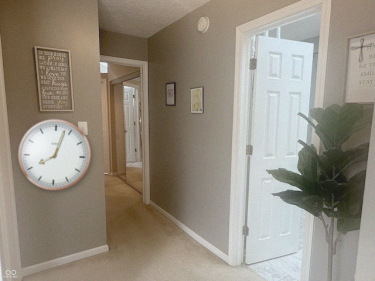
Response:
8h03
